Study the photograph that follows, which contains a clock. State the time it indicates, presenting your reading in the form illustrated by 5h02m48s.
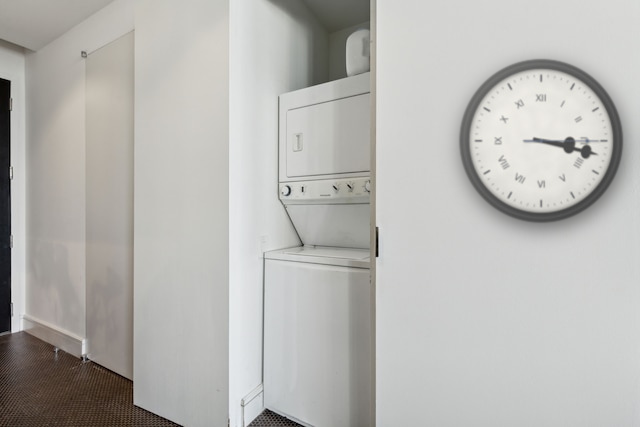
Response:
3h17m15s
